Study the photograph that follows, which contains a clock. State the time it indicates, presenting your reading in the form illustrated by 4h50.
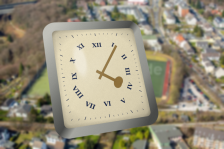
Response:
4h06
